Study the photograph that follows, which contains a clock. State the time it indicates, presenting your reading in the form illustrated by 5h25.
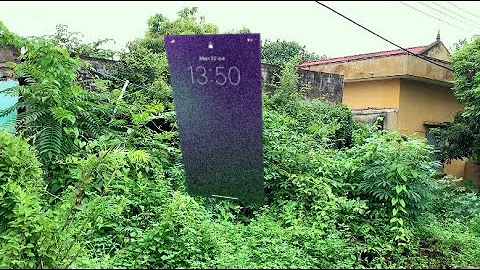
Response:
13h50
